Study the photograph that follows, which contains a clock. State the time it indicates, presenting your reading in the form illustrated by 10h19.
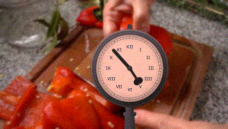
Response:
4h53
